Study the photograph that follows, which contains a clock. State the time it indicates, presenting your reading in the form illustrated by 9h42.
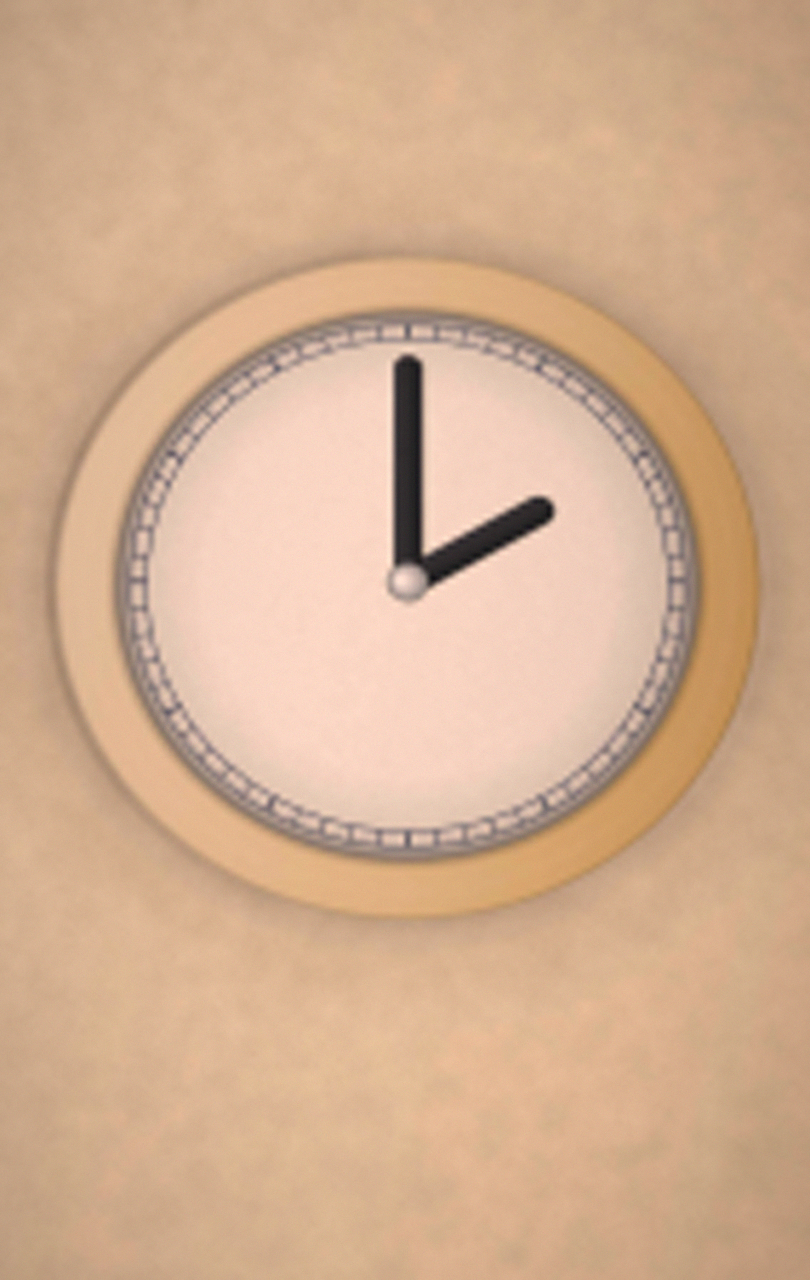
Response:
2h00
